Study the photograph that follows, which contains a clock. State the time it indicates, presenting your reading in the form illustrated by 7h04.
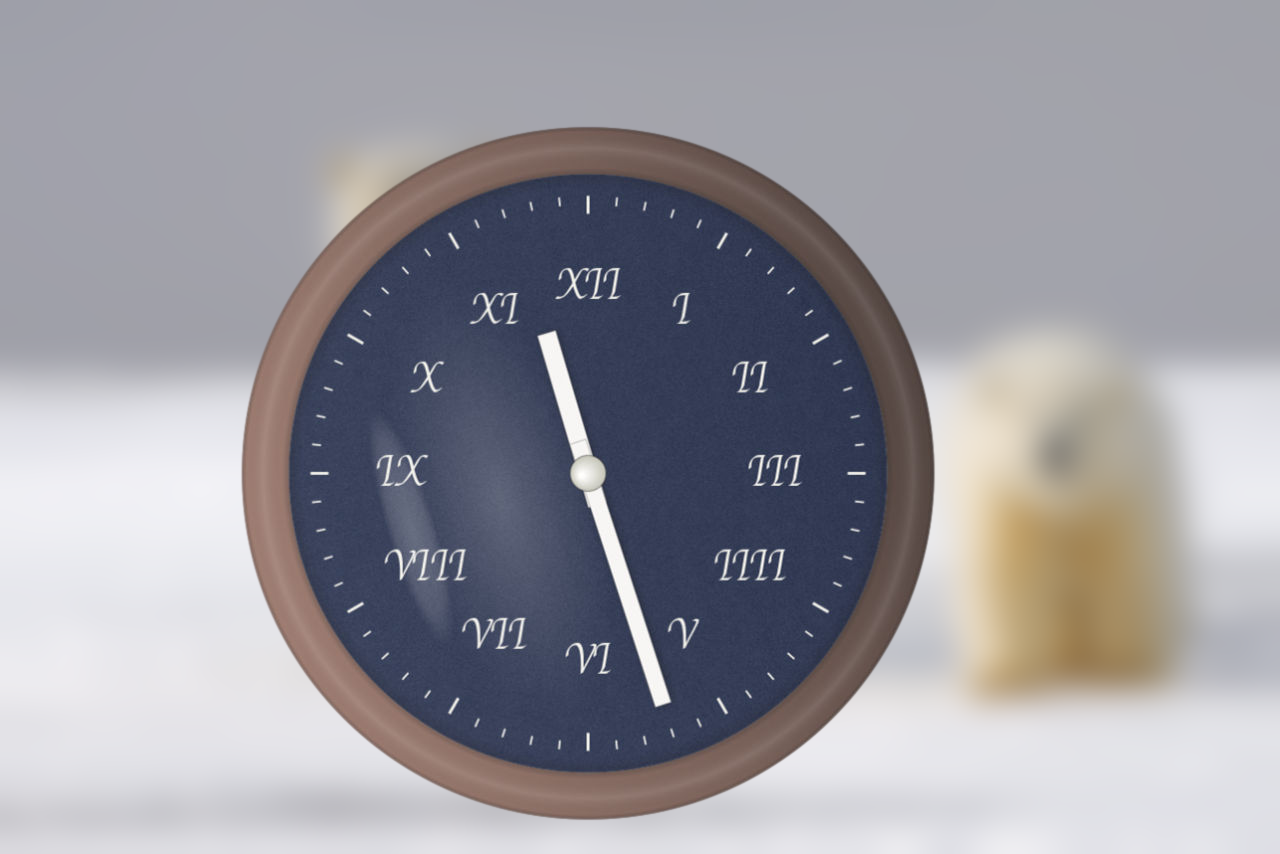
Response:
11h27
